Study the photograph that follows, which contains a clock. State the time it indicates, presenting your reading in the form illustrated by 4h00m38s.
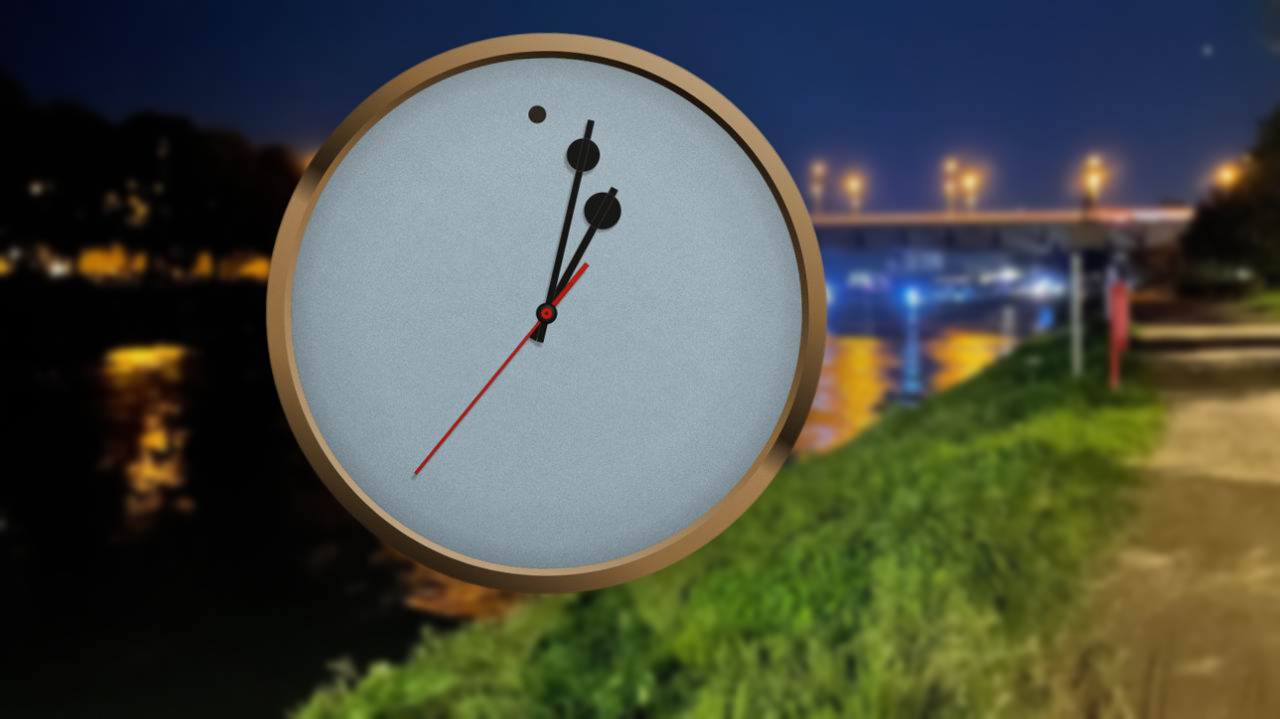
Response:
1h02m37s
